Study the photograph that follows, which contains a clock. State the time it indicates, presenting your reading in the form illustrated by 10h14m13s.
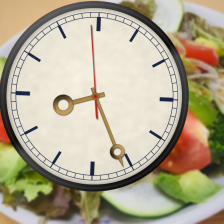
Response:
8h25m59s
